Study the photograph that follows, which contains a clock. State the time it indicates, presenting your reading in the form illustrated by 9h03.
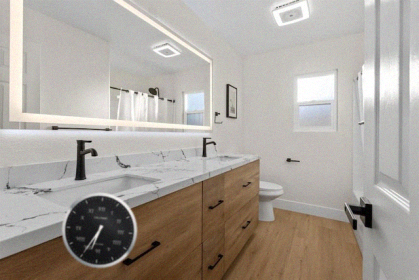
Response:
6h35
